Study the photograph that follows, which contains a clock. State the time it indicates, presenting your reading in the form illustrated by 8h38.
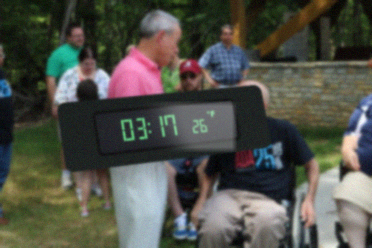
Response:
3h17
